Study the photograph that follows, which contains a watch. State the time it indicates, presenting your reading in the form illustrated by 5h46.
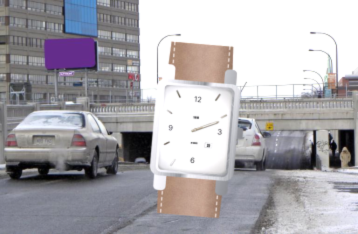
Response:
2h11
